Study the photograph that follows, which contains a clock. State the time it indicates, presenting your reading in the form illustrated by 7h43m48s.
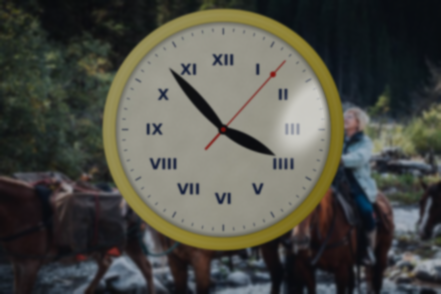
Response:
3h53m07s
